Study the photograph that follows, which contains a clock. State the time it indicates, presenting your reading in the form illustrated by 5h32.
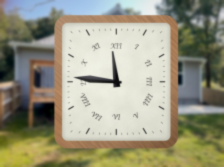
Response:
11h46
